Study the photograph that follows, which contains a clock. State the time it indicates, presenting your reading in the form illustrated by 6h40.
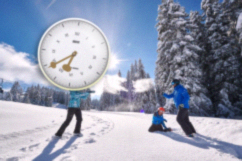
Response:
6h39
